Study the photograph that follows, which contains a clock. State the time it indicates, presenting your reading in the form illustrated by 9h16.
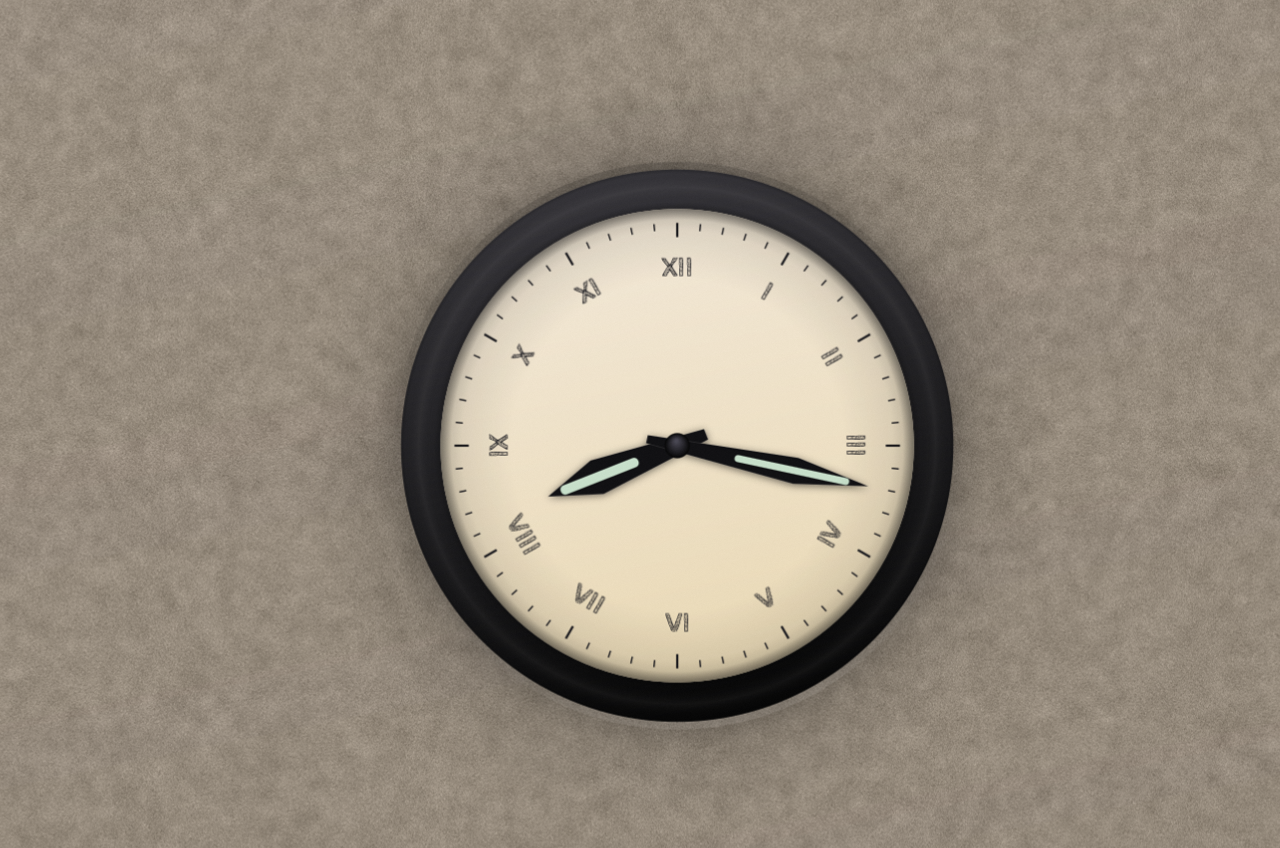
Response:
8h17
